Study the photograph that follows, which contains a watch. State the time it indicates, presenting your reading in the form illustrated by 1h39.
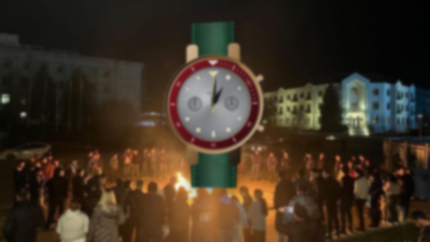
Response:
1h01
